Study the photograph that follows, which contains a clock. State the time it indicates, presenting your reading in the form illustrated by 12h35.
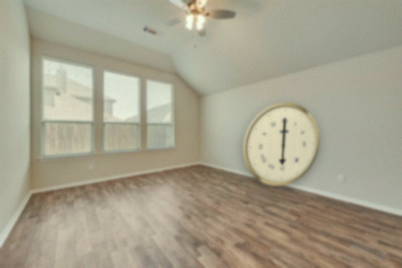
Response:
6h00
